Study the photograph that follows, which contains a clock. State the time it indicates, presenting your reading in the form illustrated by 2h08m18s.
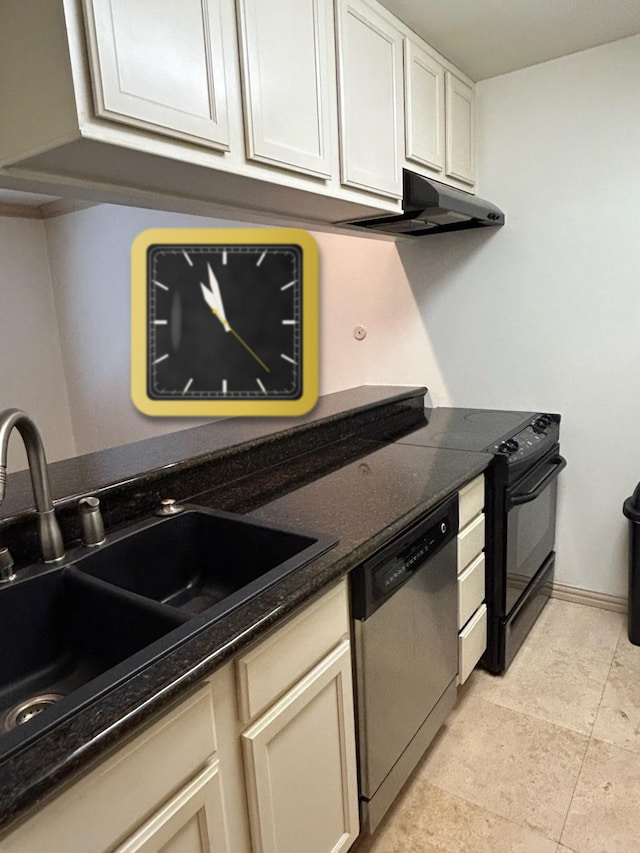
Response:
10h57m23s
